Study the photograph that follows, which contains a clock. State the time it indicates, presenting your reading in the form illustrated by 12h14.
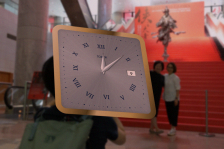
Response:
12h08
